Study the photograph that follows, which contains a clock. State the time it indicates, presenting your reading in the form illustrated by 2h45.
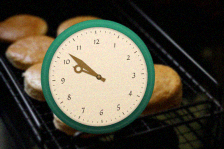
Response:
9h52
